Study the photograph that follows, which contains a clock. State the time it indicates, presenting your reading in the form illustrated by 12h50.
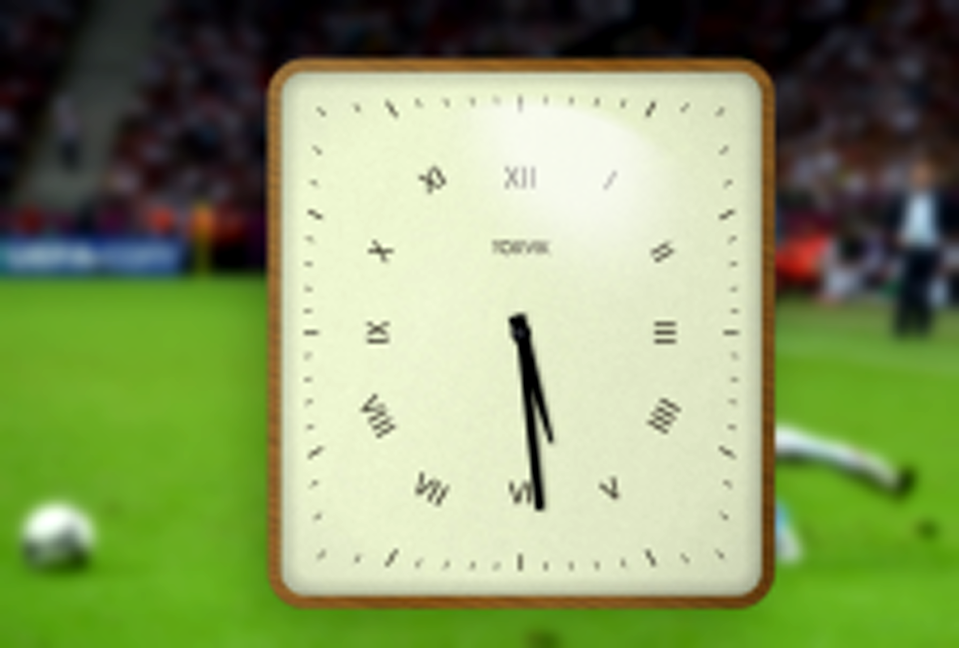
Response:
5h29
